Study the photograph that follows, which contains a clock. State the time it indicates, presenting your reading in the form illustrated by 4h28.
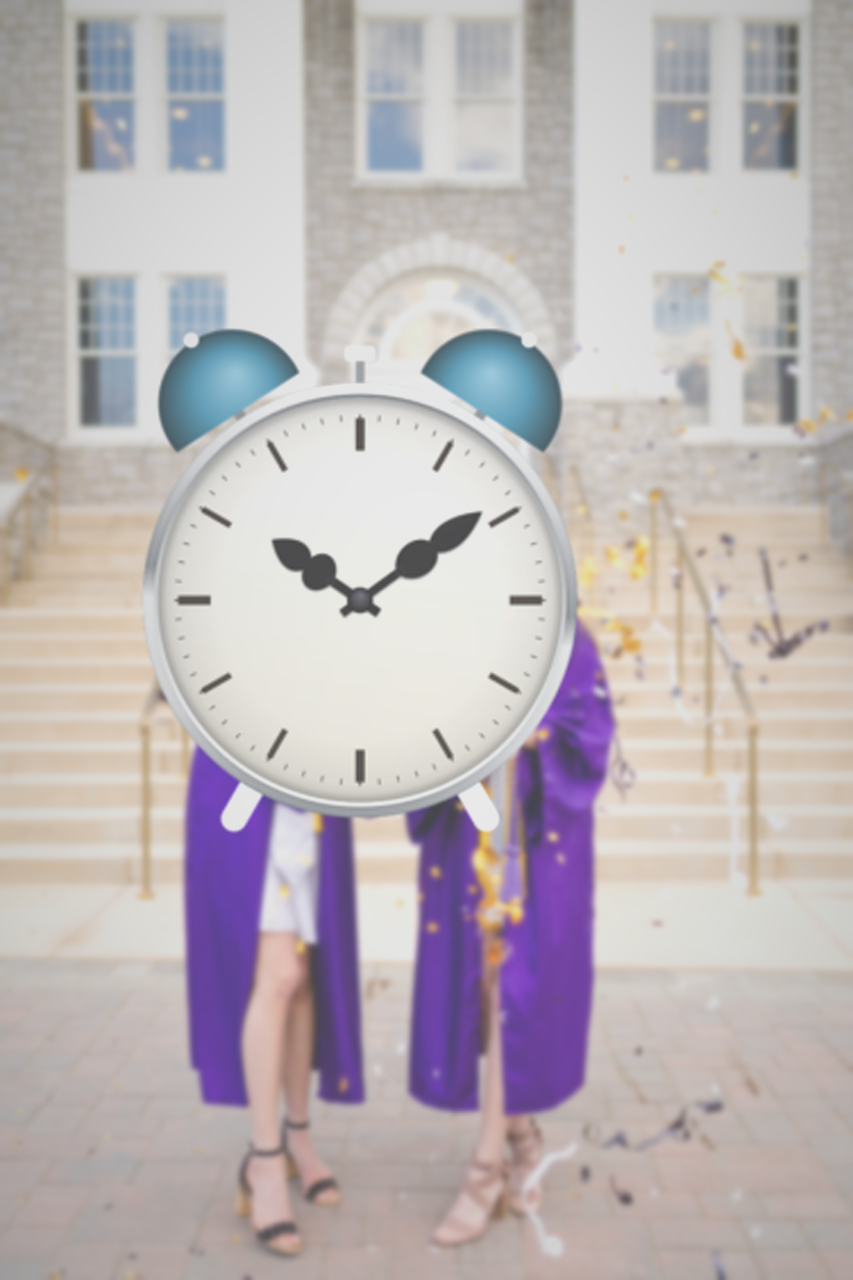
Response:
10h09
